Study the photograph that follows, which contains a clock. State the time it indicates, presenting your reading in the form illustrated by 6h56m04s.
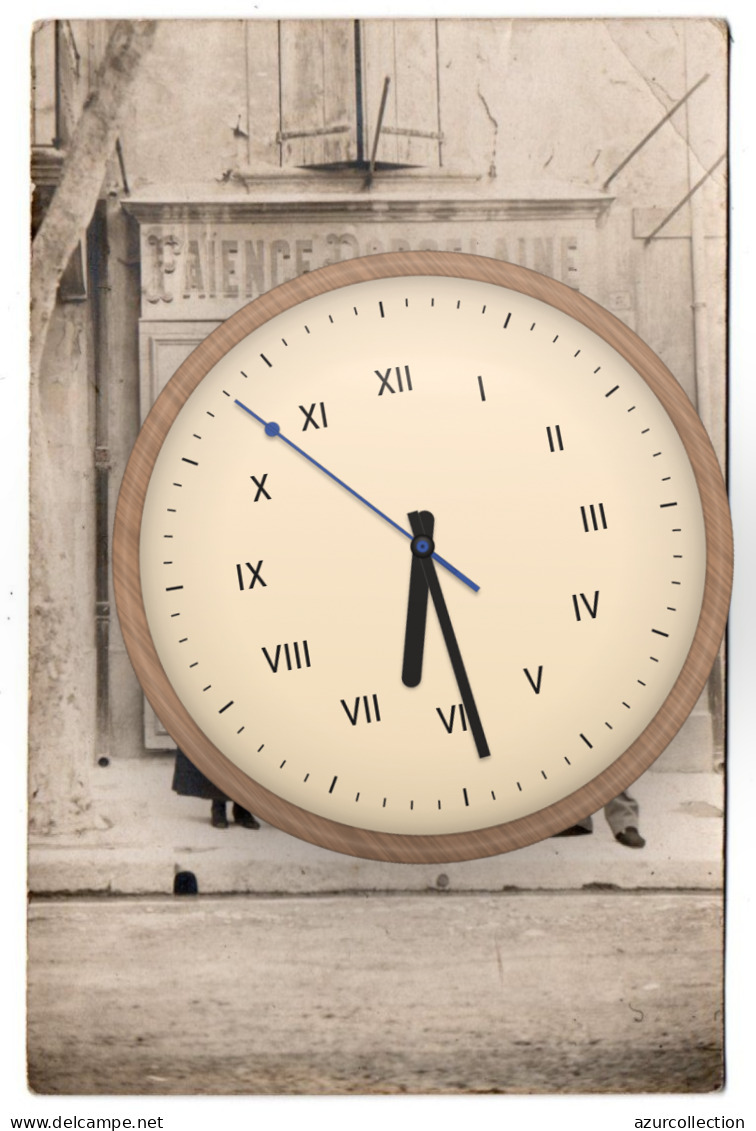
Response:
6h28m53s
